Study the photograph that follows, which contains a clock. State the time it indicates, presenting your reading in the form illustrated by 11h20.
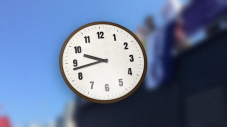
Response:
9h43
